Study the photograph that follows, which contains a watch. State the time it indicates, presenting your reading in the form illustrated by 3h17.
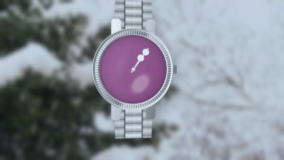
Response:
1h06
